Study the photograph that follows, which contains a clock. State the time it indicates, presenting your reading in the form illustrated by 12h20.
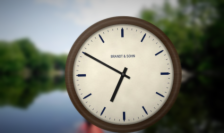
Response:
6h50
